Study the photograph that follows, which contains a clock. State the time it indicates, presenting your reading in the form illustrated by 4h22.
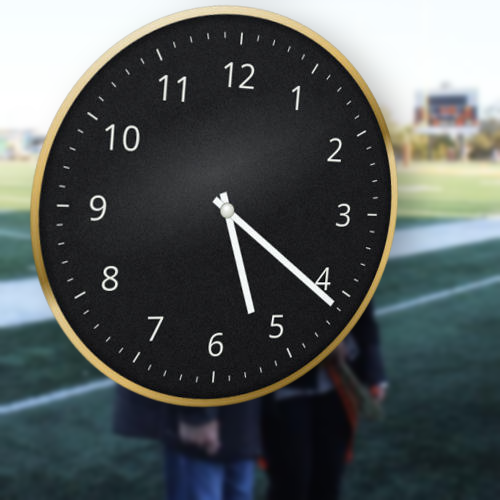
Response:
5h21
